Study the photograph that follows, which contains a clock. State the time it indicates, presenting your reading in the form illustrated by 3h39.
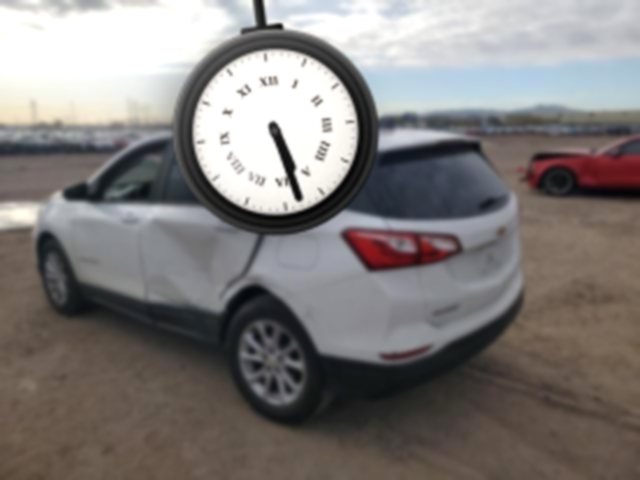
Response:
5h28
